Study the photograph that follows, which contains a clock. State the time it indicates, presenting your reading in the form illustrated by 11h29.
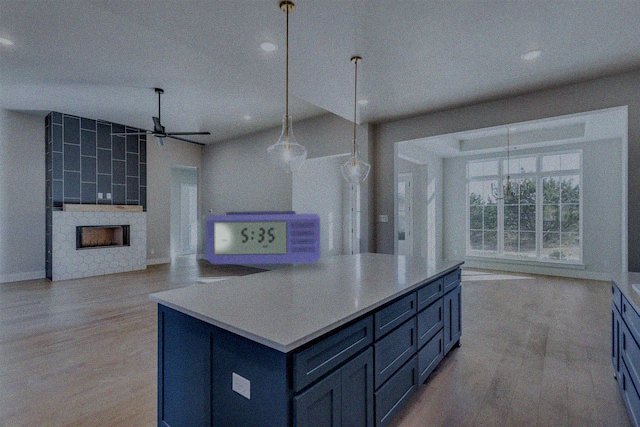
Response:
5h35
